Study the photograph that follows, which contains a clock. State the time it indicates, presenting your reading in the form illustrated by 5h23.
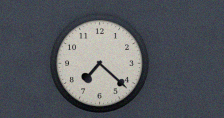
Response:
7h22
